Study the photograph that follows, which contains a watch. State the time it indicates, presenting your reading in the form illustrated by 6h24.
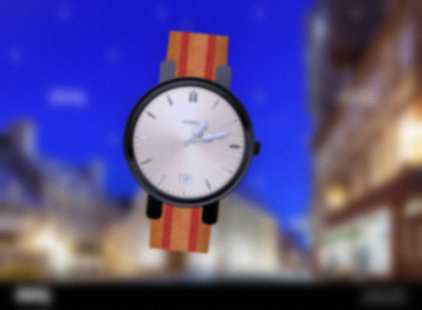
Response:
1h12
